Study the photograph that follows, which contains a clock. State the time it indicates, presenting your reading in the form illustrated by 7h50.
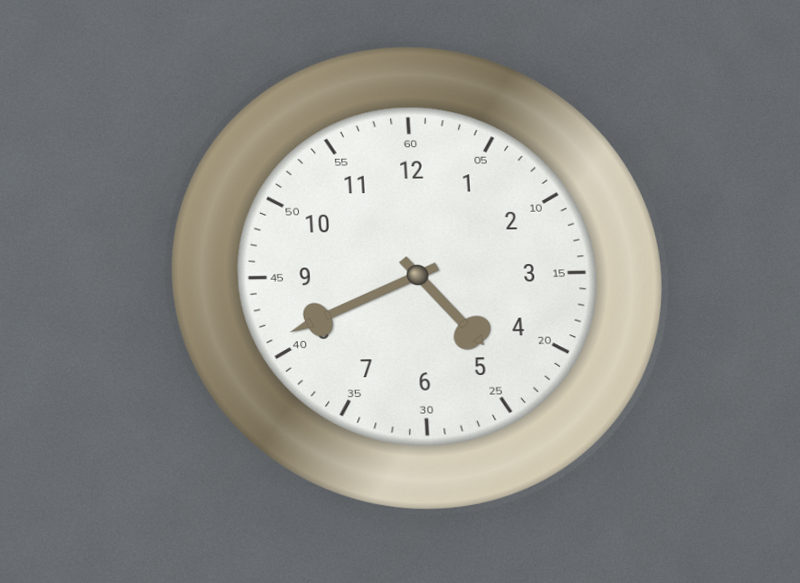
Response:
4h41
